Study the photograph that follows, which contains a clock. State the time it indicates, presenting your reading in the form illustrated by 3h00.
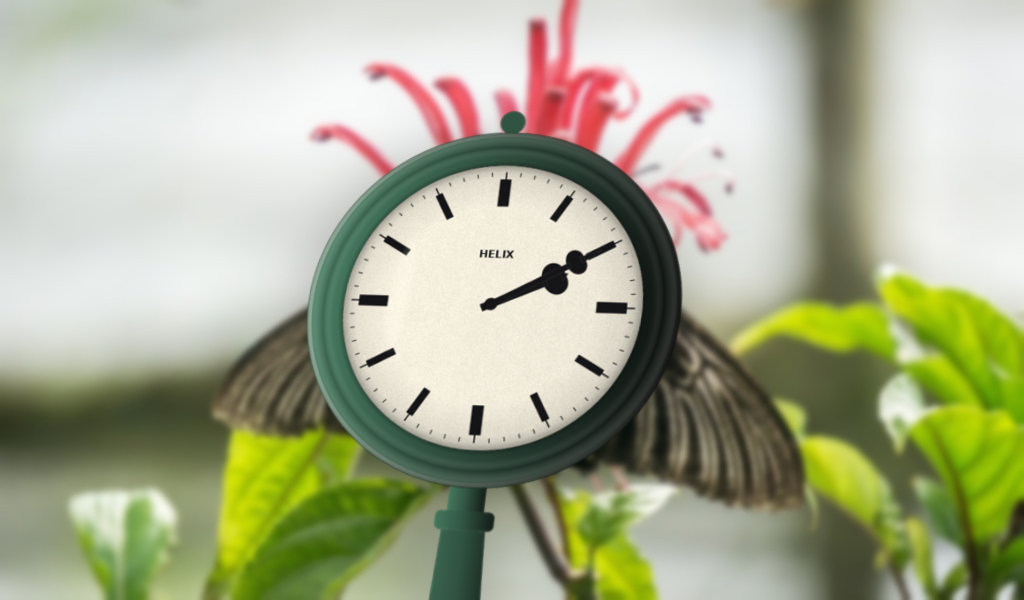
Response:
2h10
